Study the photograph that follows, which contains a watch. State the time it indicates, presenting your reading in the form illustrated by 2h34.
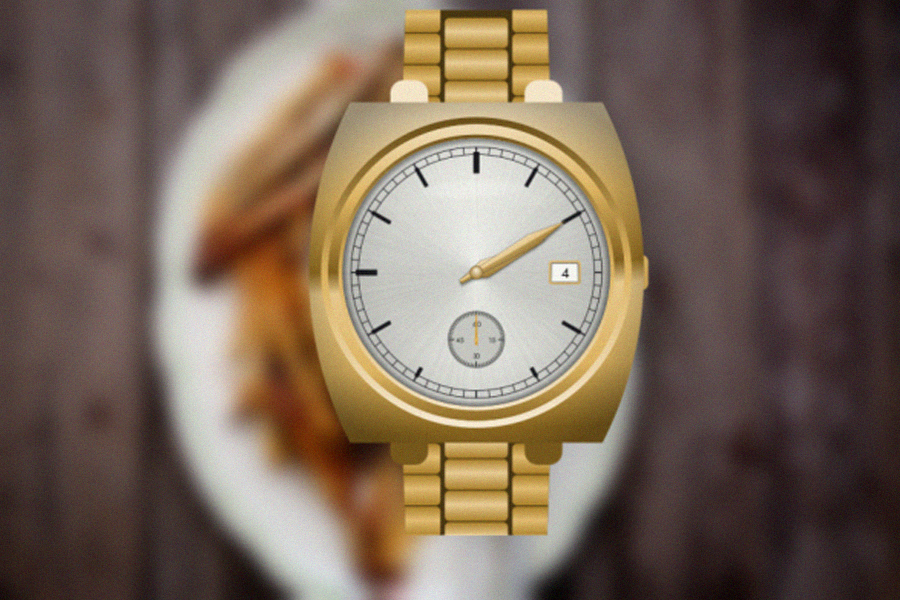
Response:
2h10
